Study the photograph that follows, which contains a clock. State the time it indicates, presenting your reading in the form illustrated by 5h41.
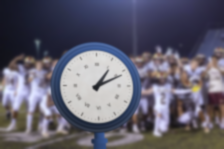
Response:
1h11
